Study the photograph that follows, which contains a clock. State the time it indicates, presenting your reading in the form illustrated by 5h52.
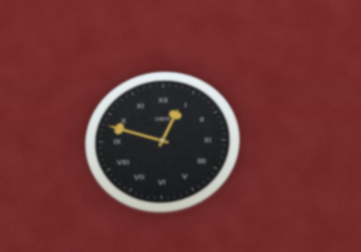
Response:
12h48
